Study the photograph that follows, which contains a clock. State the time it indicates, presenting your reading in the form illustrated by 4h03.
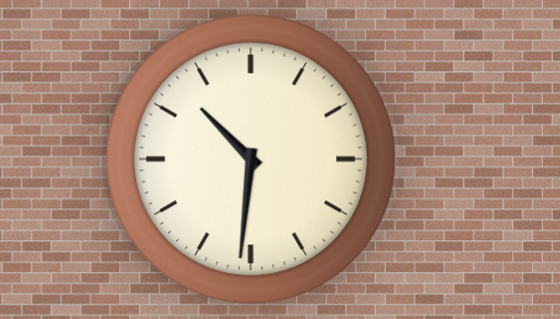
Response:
10h31
